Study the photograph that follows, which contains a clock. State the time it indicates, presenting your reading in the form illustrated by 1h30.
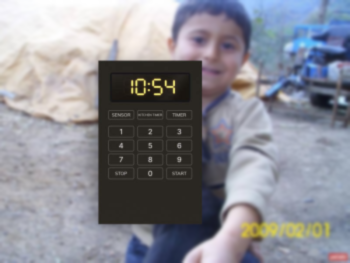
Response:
10h54
